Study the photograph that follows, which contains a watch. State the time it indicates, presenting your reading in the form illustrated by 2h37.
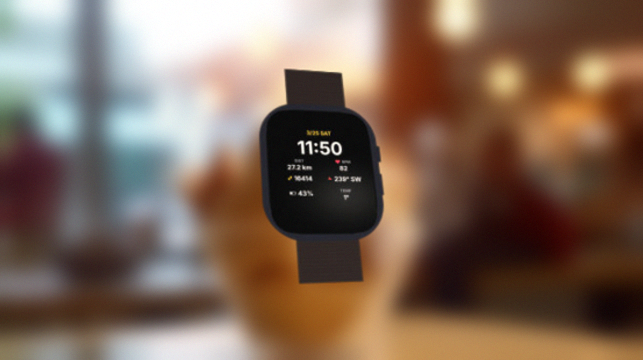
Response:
11h50
